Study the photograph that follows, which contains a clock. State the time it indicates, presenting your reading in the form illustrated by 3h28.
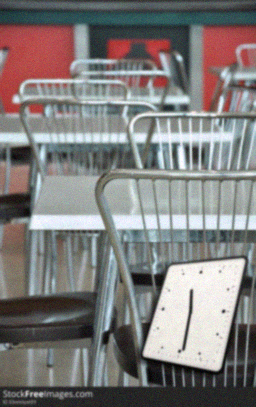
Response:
11h29
